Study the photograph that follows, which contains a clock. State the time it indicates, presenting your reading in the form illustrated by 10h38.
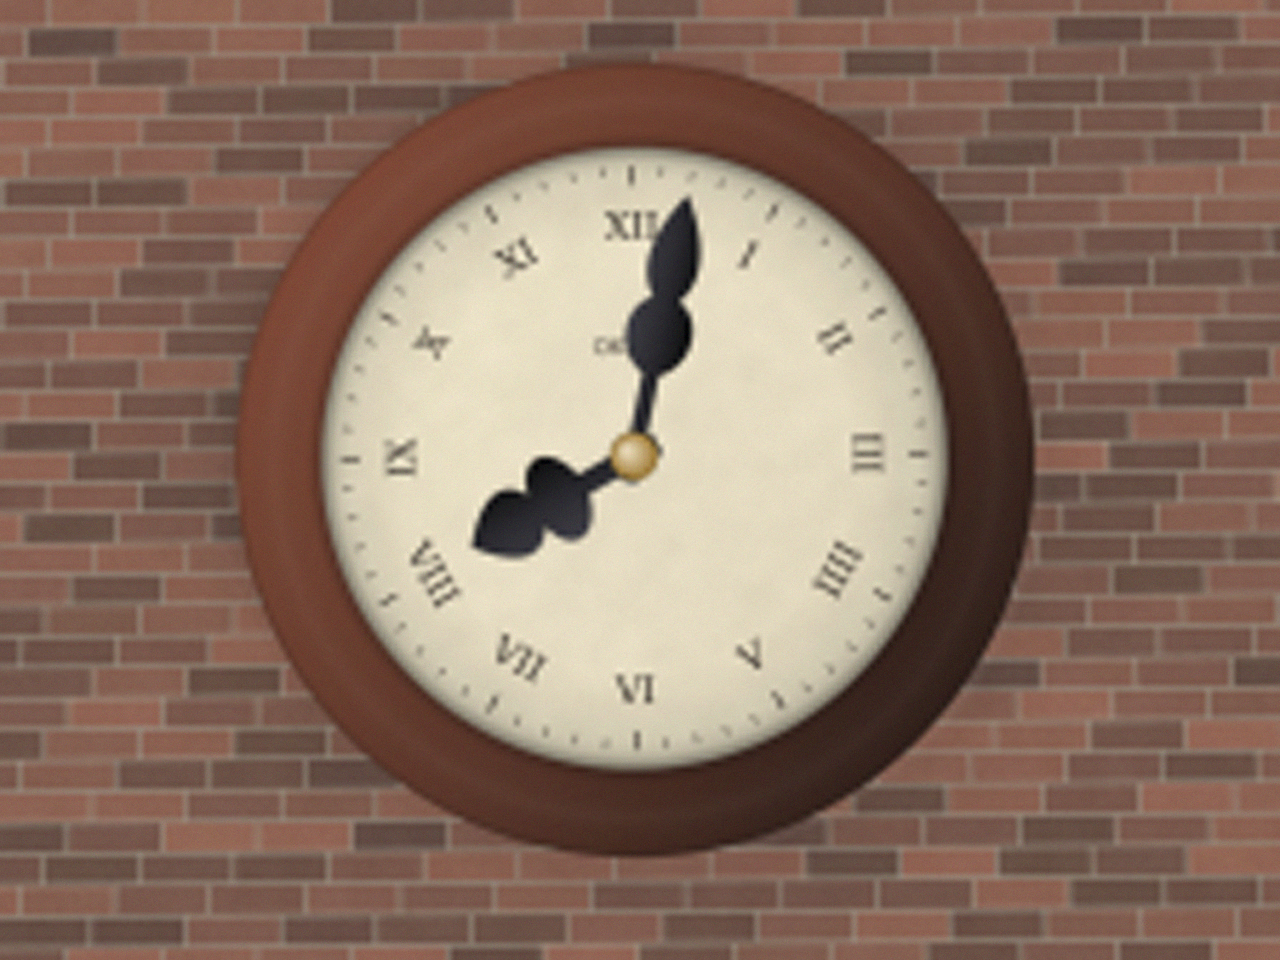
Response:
8h02
